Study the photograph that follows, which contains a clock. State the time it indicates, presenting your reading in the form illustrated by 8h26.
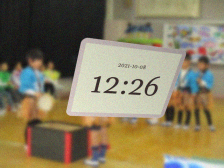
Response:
12h26
